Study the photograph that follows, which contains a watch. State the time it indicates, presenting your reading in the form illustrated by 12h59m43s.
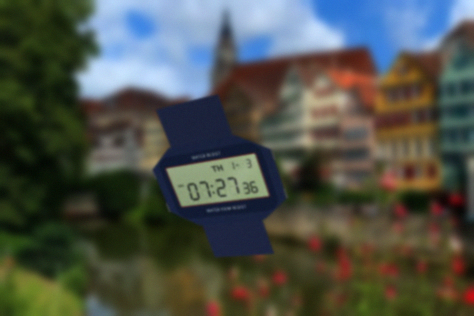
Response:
7h27m36s
